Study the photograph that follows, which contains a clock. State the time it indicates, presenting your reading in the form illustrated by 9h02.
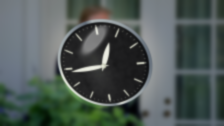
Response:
12h44
